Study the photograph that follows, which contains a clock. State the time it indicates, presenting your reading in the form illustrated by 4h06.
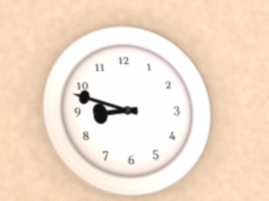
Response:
8h48
